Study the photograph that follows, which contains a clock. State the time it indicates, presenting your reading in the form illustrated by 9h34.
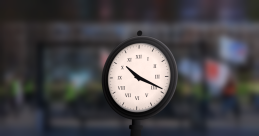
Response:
10h19
